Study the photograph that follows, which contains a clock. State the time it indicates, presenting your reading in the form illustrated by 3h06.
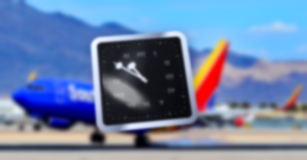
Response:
10h51
